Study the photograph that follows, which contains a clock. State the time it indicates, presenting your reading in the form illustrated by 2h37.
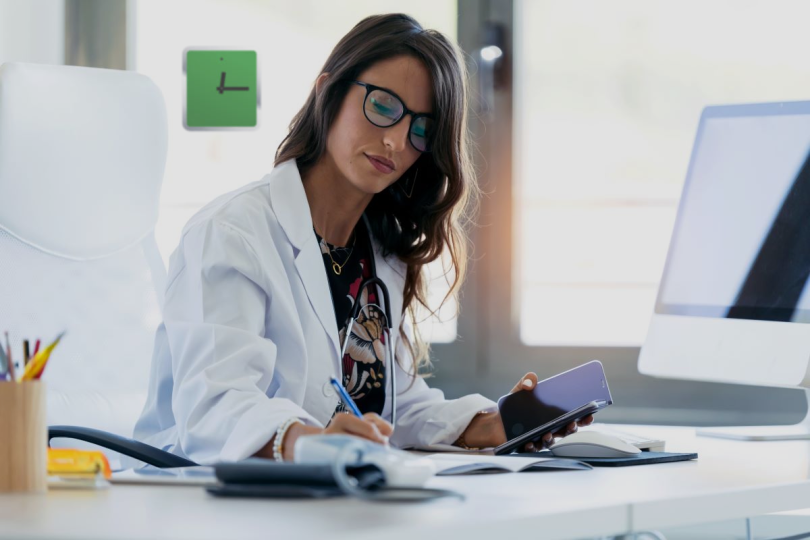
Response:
12h15
